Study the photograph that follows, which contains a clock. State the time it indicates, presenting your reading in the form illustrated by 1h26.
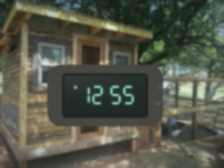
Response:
12h55
